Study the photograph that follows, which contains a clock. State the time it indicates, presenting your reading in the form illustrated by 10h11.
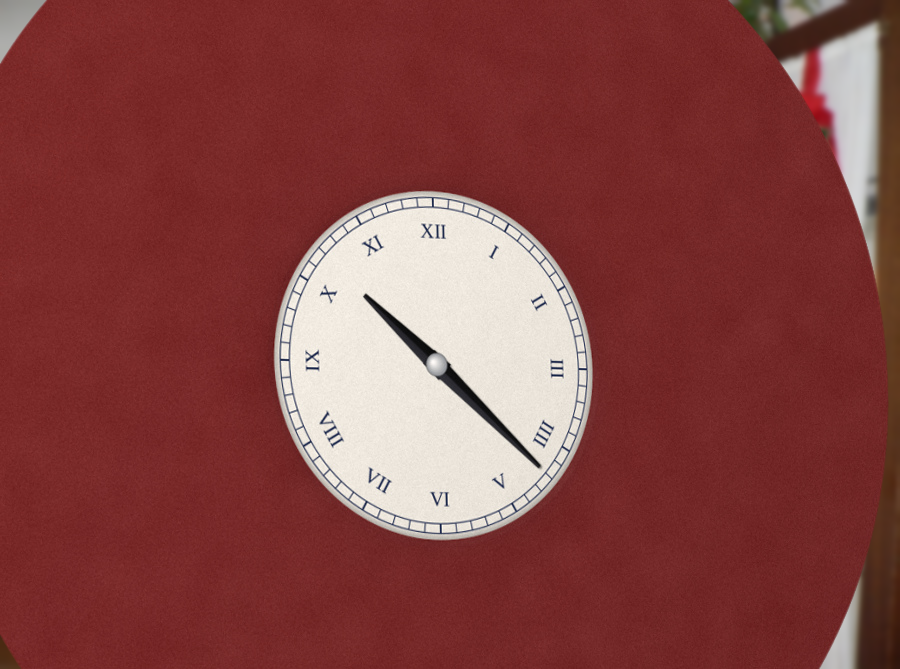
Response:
10h22
